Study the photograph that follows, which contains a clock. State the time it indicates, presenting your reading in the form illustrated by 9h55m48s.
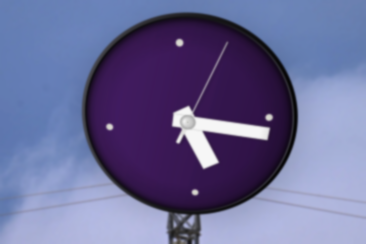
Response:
5h17m05s
